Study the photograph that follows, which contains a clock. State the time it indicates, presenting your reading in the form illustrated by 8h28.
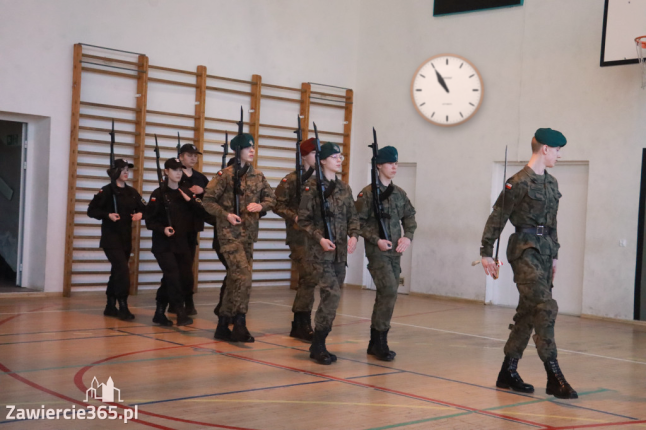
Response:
10h55
